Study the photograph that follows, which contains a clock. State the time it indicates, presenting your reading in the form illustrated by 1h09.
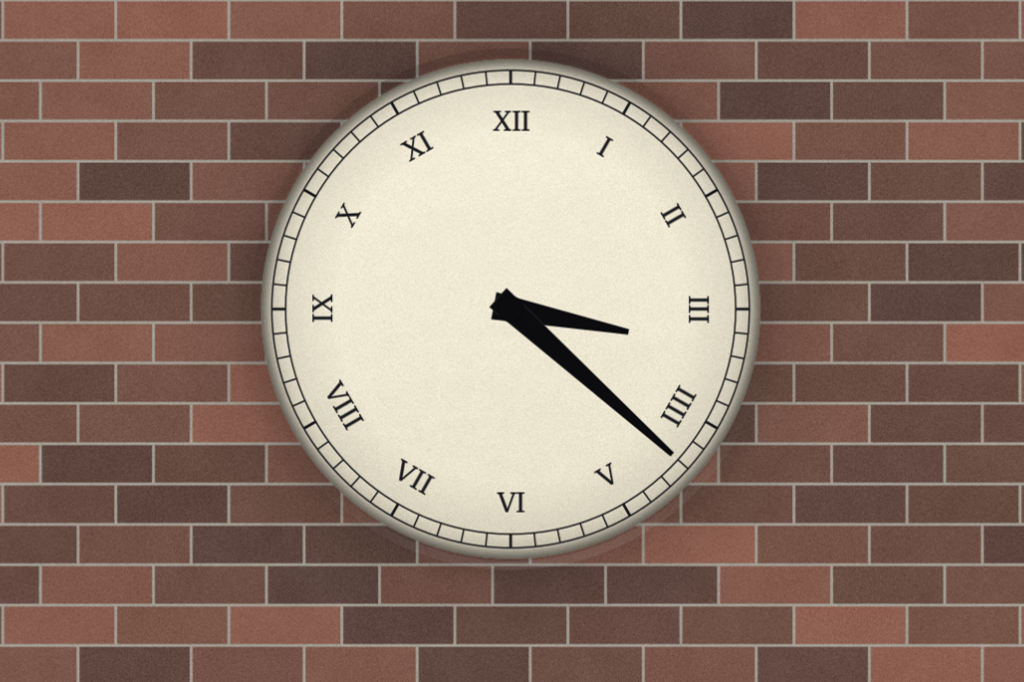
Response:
3h22
